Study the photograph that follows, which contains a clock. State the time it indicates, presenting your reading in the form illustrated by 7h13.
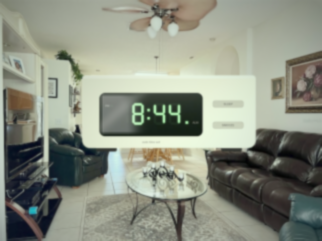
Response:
8h44
